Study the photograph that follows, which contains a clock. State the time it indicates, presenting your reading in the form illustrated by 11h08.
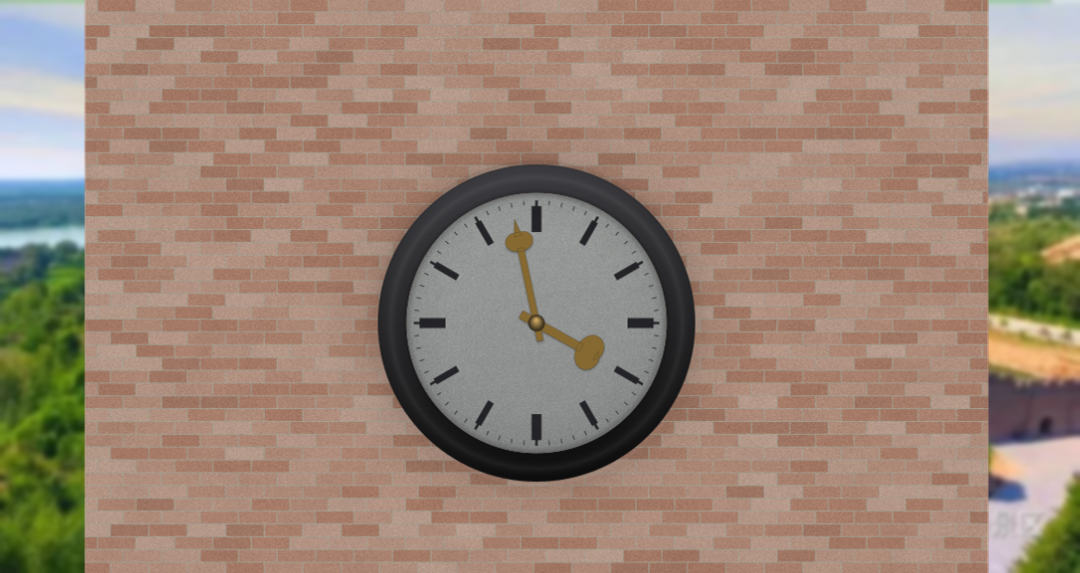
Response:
3h58
